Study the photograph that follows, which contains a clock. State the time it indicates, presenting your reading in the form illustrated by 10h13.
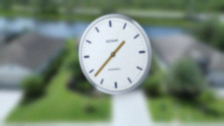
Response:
1h38
